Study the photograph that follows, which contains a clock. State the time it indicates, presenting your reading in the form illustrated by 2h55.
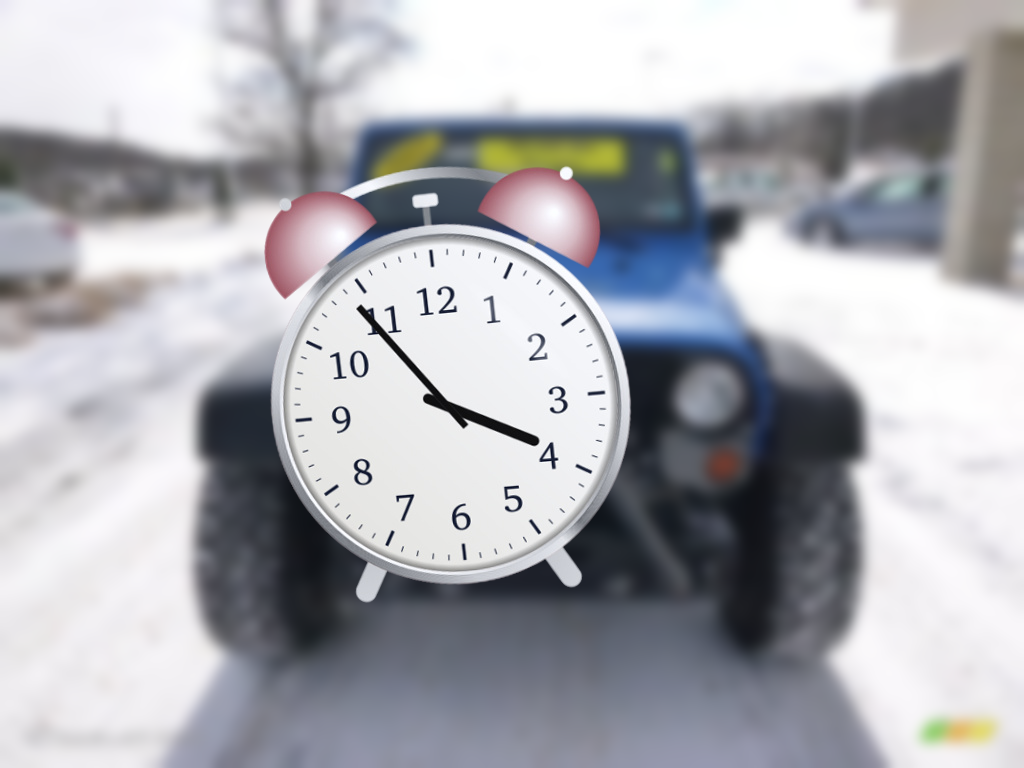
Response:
3h54
